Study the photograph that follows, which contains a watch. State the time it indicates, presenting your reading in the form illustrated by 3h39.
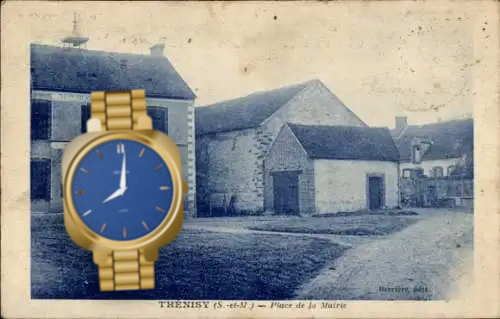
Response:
8h01
